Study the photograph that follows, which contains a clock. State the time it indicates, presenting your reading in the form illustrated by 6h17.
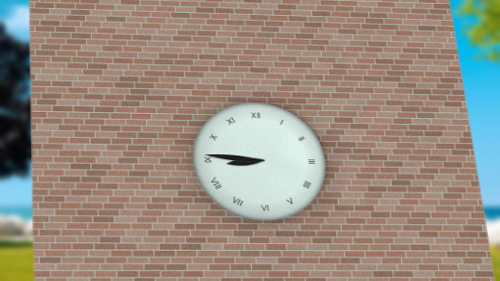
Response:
8h46
